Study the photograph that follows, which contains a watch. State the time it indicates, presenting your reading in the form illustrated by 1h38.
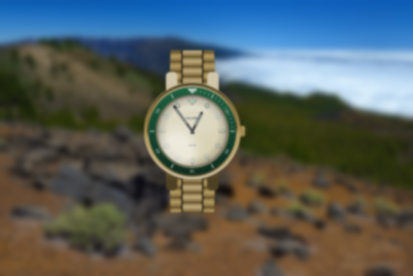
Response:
12h54
